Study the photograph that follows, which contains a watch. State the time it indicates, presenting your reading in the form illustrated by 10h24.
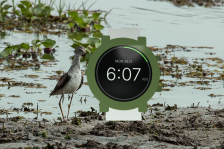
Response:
6h07
